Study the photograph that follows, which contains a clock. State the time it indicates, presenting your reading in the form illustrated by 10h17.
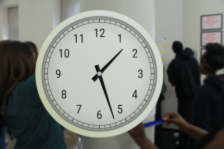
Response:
1h27
